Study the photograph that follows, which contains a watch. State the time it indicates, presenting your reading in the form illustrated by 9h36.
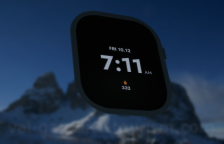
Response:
7h11
